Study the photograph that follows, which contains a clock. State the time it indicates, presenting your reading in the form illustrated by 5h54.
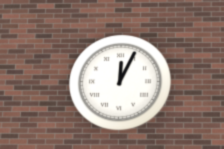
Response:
12h04
